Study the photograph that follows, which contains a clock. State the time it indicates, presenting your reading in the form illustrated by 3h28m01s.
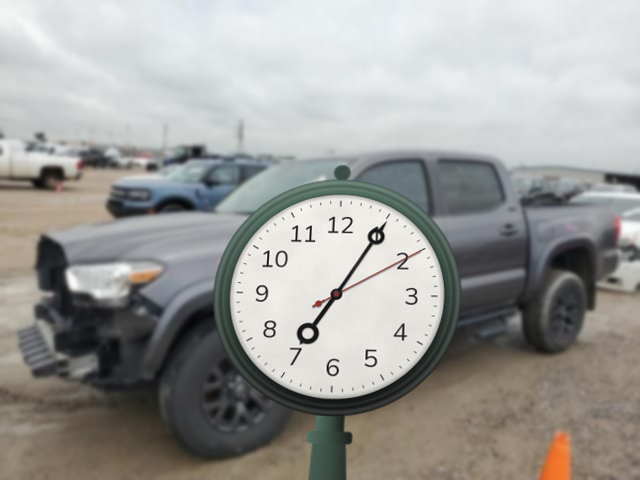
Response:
7h05m10s
